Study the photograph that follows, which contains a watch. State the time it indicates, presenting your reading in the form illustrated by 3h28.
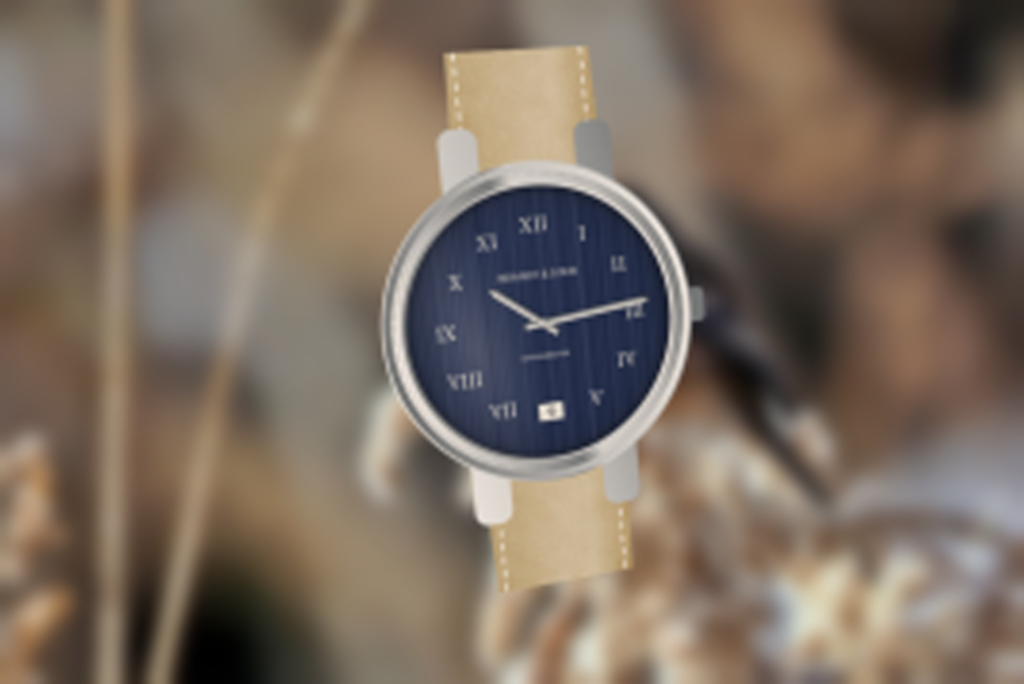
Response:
10h14
